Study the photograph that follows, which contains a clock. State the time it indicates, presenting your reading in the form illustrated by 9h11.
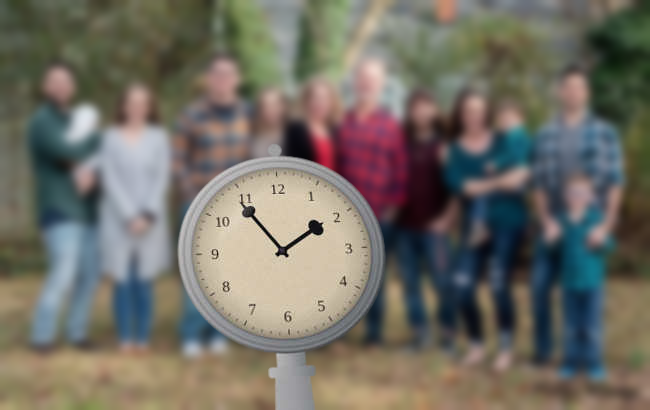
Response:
1h54
